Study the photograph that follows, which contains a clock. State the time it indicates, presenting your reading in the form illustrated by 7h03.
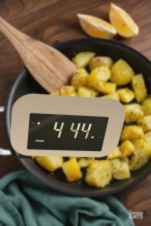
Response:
4h44
